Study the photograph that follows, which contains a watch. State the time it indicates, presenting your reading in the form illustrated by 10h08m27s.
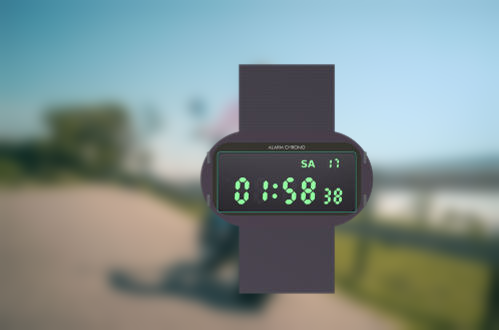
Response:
1h58m38s
